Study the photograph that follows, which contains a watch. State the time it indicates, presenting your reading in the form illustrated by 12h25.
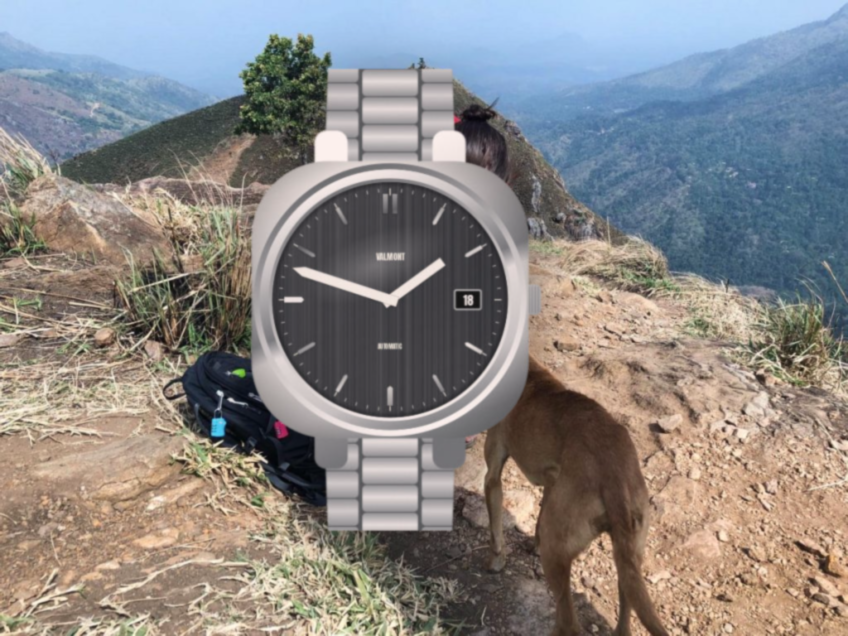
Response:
1h48
